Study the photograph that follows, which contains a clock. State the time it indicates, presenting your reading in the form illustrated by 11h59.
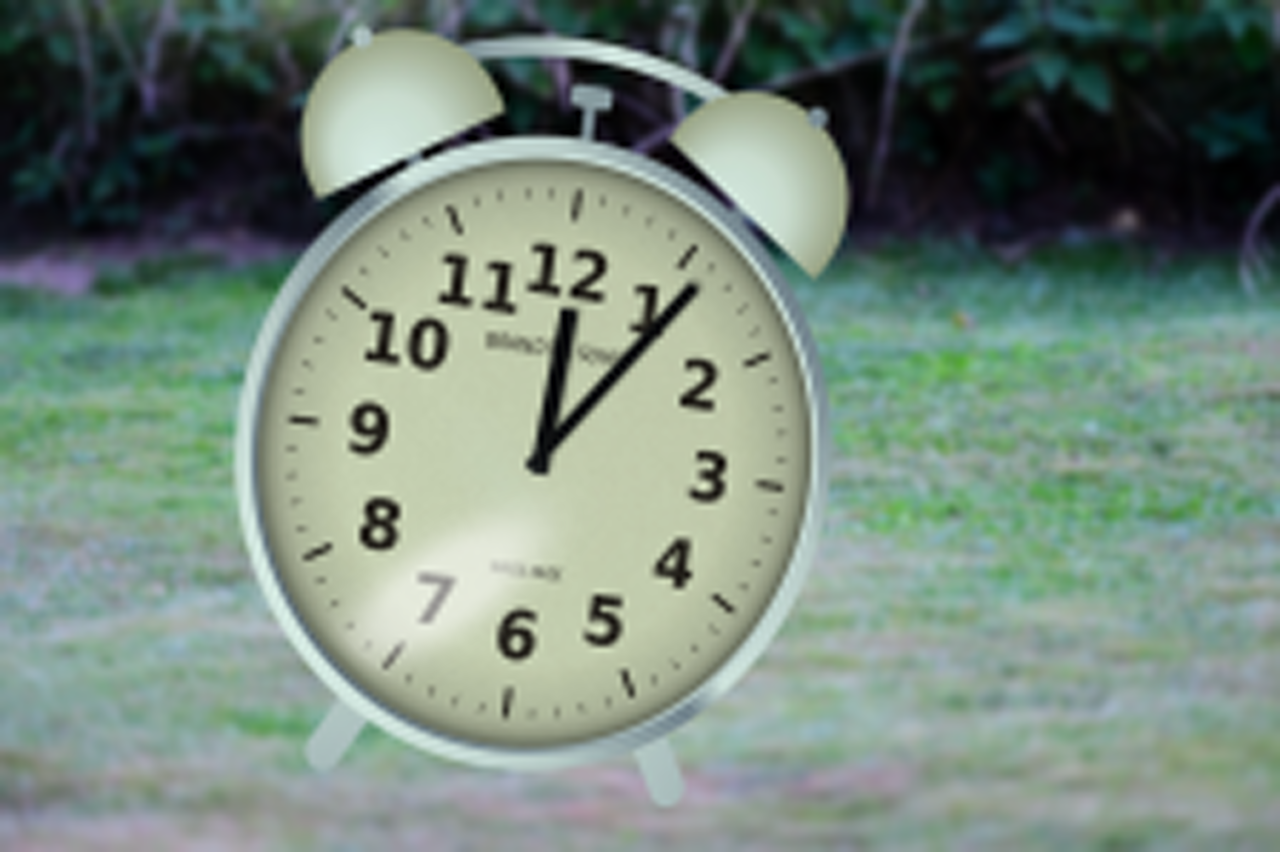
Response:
12h06
